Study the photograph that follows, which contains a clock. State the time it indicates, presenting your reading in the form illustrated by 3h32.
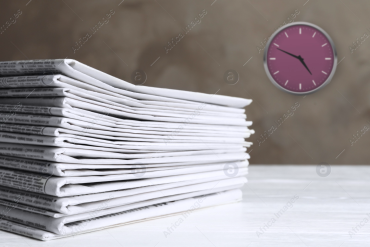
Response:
4h49
